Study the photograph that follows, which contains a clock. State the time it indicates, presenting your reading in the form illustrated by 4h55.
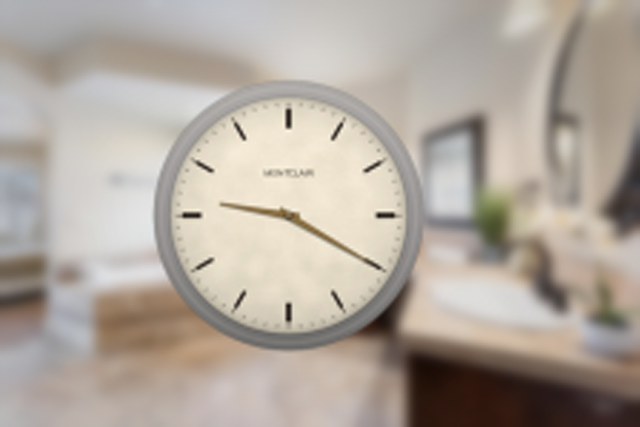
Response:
9h20
